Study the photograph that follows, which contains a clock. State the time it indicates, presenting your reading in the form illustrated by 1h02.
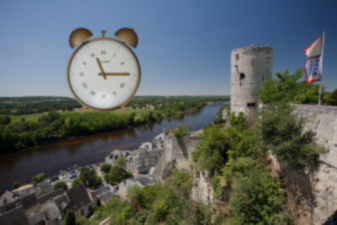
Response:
11h15
